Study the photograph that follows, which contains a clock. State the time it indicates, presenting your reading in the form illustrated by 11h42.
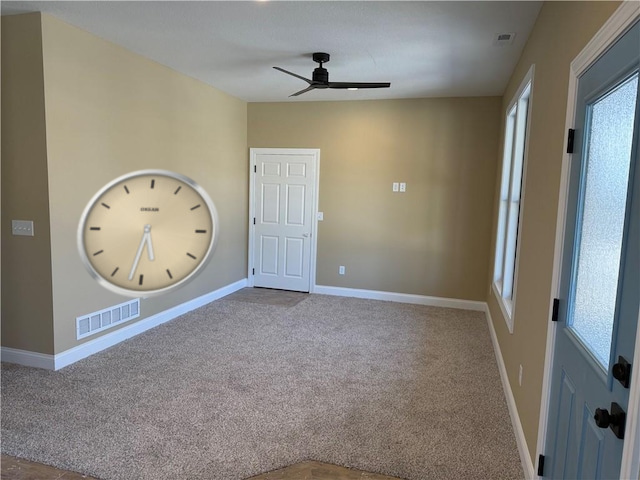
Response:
5h32
